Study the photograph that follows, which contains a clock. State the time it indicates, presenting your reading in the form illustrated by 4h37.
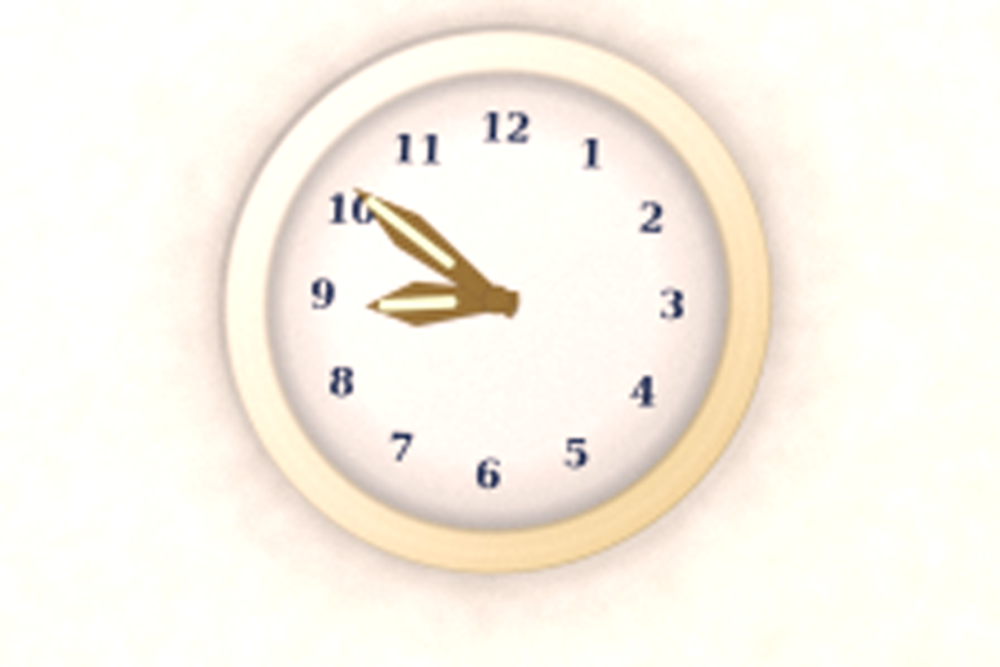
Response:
8h51
